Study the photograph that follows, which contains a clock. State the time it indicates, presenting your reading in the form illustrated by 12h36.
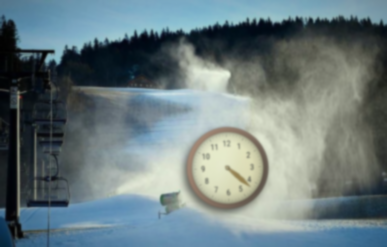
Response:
4h22
